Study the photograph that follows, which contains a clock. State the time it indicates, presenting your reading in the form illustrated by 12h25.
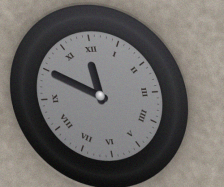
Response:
11h50
